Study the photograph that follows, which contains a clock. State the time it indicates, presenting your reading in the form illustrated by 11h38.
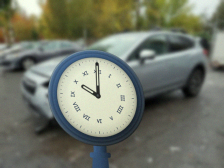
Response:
10h00
